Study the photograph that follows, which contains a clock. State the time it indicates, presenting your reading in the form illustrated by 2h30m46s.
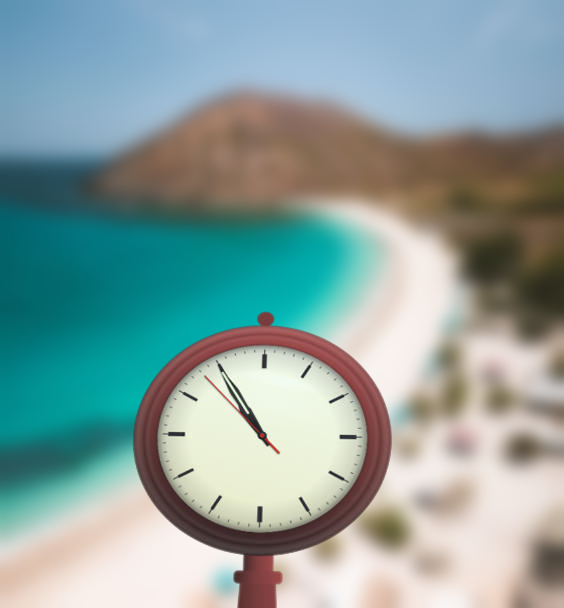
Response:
10h54m53s
